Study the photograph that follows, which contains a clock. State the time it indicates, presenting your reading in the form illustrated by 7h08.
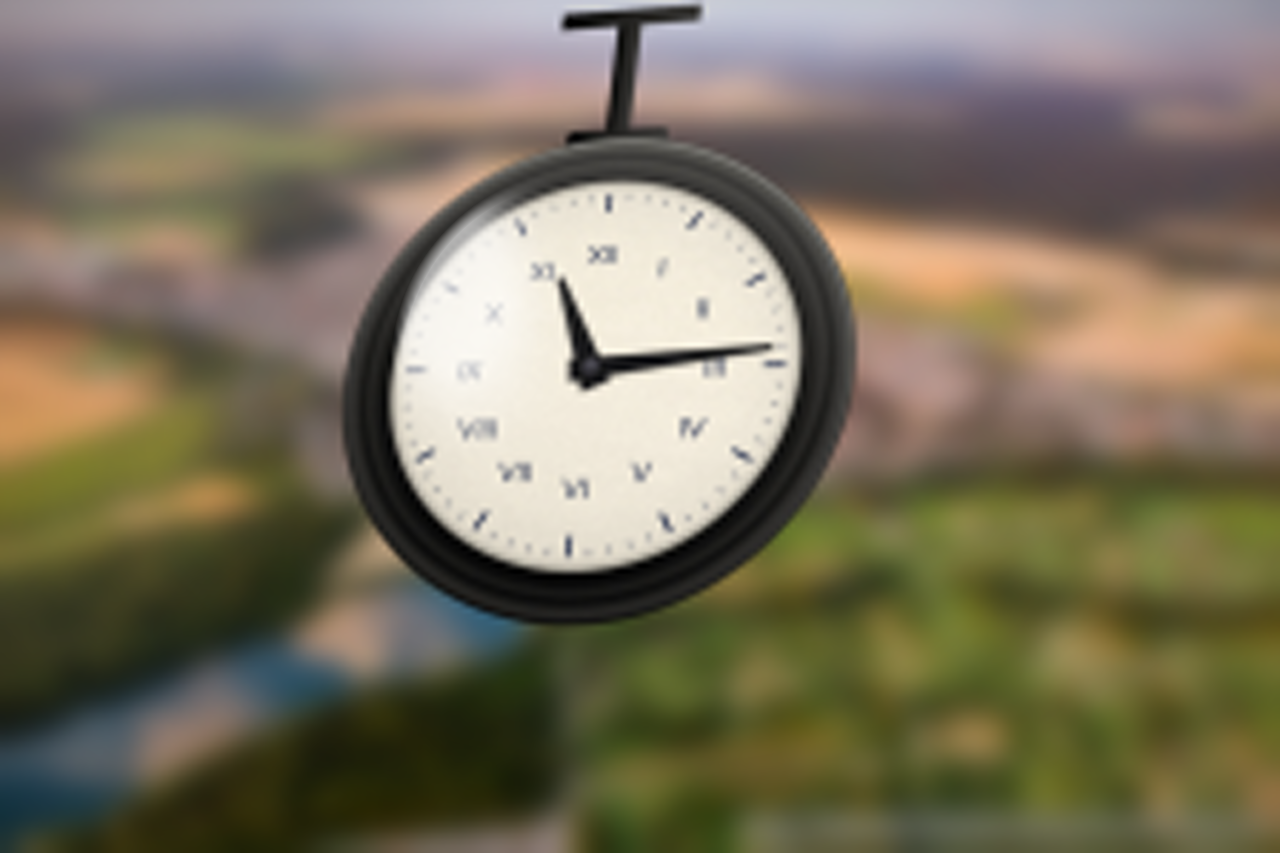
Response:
11h14
